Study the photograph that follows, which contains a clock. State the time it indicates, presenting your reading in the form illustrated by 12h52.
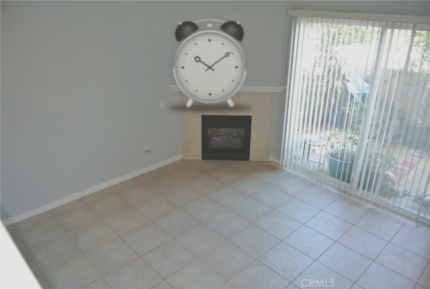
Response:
10h09
